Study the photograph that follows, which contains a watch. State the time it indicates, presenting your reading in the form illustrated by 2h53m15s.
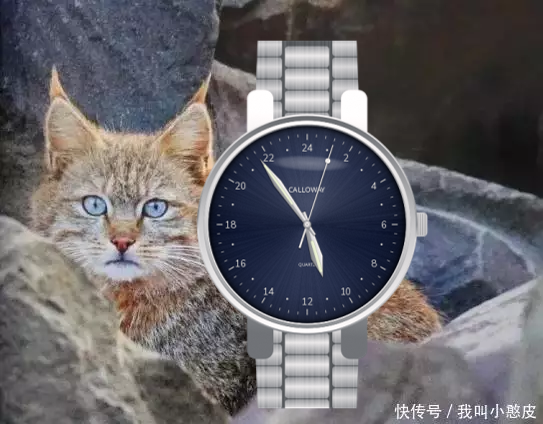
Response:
10h54m03s
